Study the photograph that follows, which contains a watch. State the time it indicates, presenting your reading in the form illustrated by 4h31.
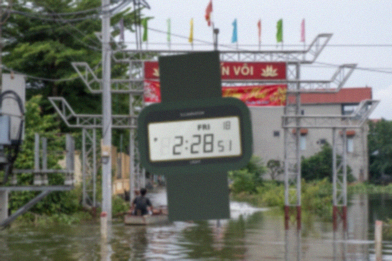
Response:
2h28
